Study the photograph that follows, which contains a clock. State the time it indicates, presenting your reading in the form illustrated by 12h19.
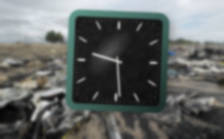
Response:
9h29
